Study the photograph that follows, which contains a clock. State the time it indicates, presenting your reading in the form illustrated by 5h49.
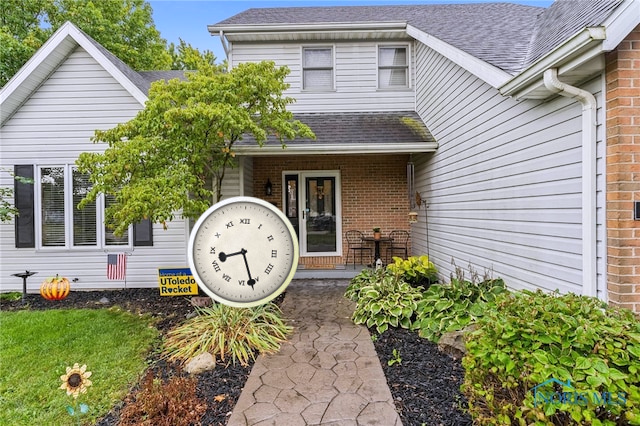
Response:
8h27
